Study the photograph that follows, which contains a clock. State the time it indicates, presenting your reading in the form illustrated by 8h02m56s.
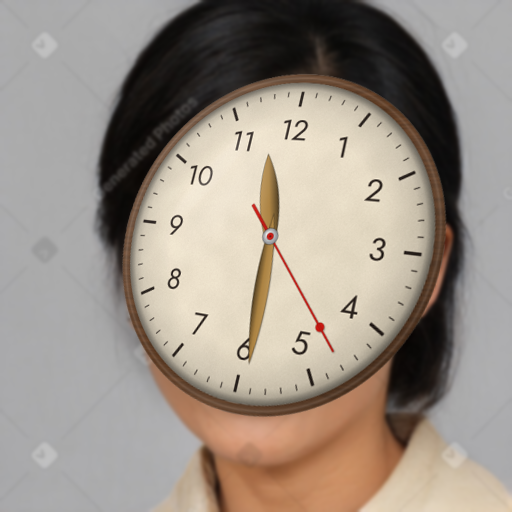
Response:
11h29m23s
